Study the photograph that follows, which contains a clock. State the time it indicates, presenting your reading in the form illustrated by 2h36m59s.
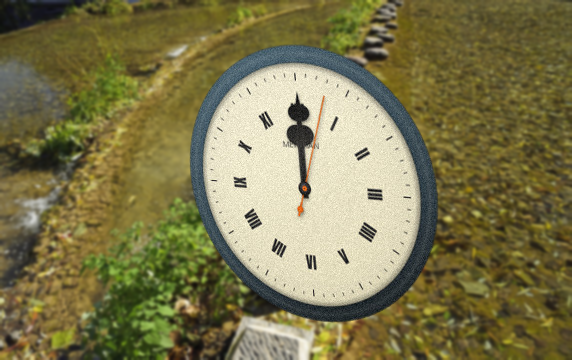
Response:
12h00m03s
